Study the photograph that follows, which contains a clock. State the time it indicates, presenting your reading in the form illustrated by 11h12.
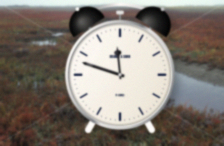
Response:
11h48
